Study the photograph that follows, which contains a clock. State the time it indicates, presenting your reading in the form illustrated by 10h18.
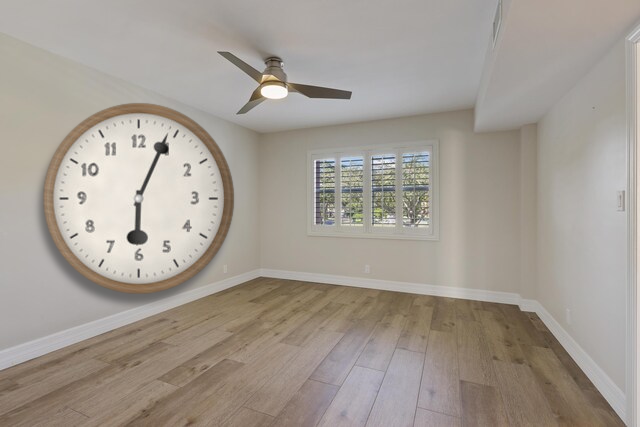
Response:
6h04
